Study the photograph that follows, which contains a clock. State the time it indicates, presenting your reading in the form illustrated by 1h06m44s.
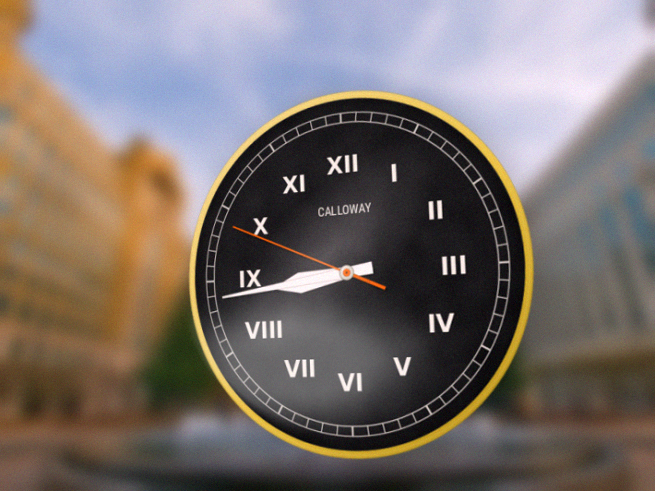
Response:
8h43m49s
